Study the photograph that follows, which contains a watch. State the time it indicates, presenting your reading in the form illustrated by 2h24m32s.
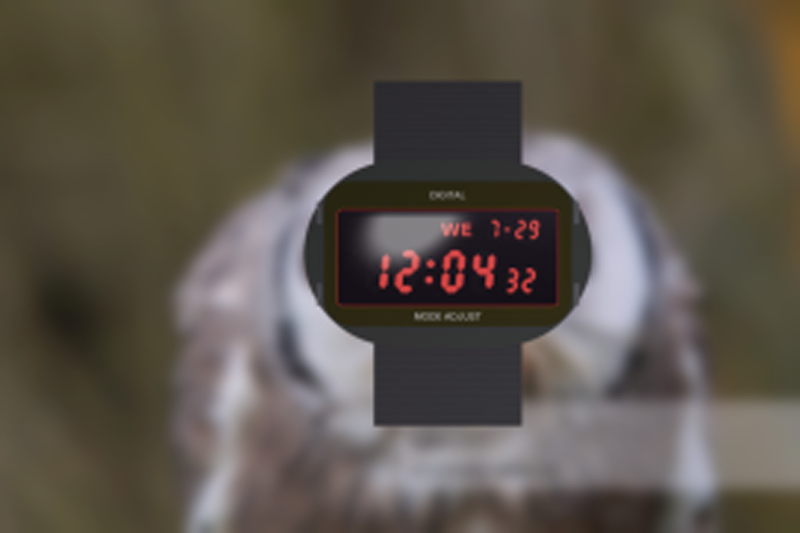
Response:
12h04m32s
